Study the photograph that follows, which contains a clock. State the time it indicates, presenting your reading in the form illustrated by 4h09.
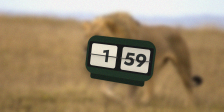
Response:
1h59
